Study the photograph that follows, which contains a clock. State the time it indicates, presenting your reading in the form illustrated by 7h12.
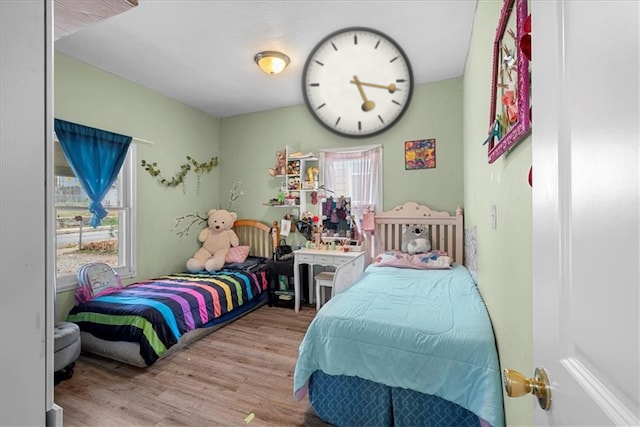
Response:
5h17
